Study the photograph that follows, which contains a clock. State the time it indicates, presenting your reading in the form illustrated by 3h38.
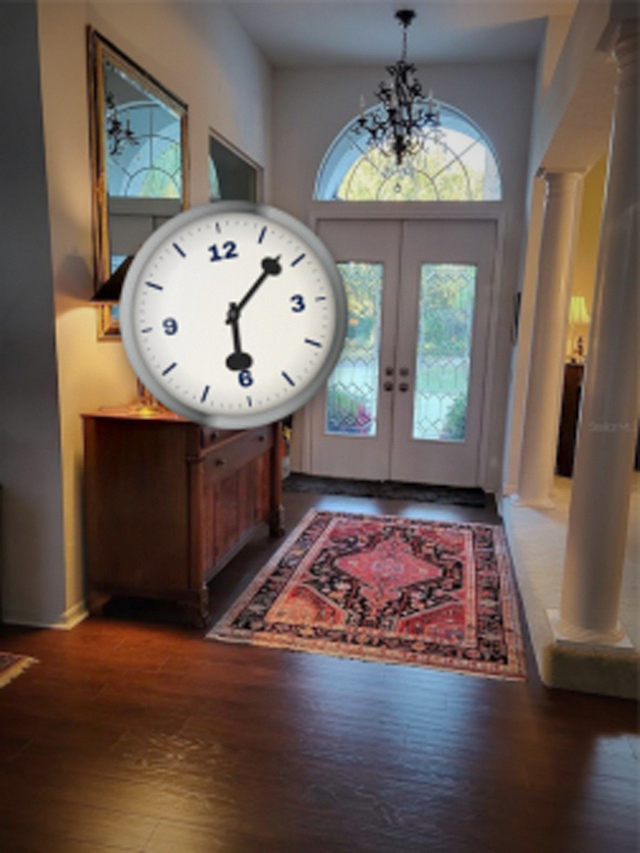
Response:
6h08
